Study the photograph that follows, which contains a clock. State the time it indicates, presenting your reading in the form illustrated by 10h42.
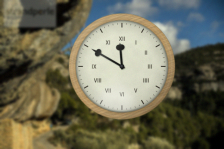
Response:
11h50
